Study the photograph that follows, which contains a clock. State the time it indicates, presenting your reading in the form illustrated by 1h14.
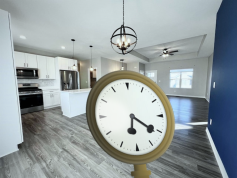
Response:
6h21
